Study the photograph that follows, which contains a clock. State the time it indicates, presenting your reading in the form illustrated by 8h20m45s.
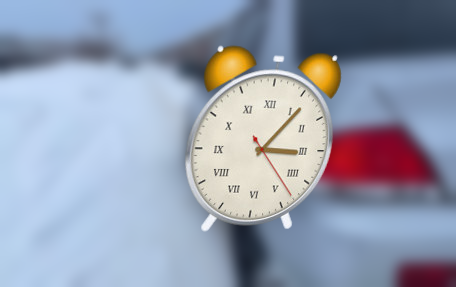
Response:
3h06m23s
